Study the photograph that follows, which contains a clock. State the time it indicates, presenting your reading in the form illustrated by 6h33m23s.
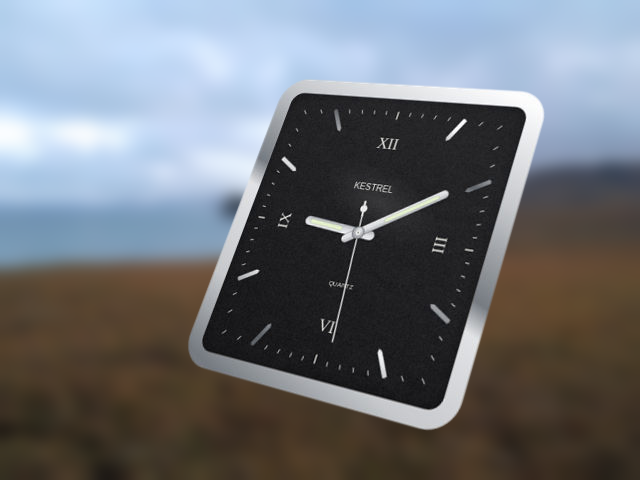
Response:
9h09m29s
